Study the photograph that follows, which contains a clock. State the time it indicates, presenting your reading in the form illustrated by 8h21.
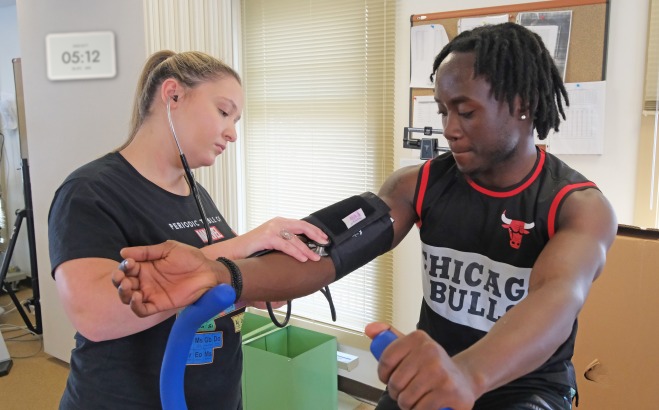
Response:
5h12
